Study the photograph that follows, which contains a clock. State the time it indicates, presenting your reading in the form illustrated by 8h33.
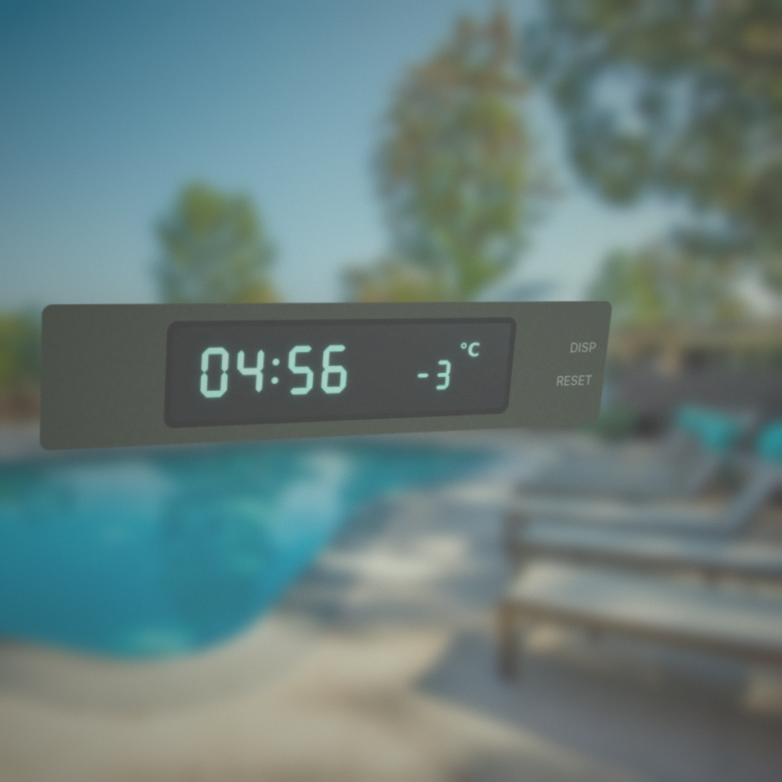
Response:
4h56
